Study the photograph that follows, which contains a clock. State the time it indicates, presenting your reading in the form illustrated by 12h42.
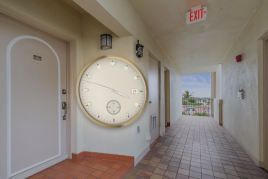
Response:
3h48
